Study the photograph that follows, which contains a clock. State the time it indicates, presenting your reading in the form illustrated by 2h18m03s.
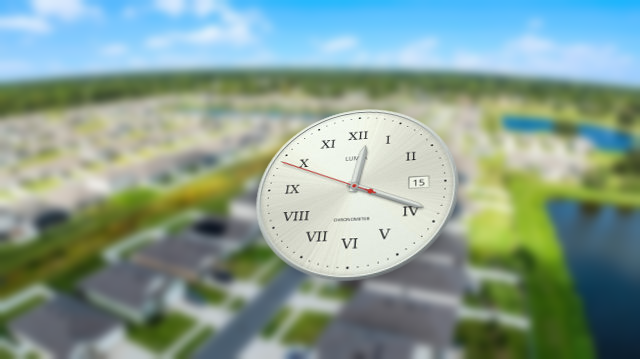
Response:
12h18m49s
